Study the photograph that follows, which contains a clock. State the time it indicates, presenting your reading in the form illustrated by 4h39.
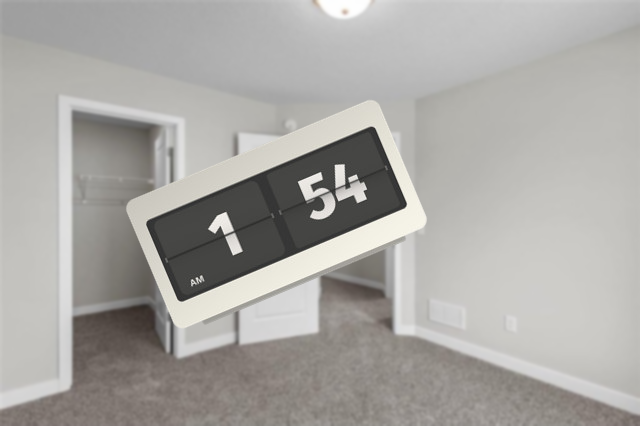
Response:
1h54
